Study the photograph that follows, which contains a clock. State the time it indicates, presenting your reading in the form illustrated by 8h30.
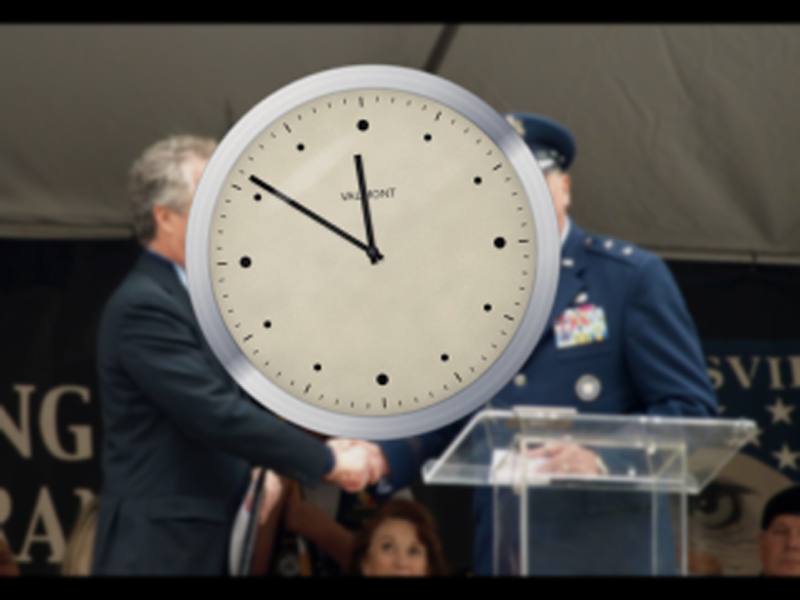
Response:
11h51
